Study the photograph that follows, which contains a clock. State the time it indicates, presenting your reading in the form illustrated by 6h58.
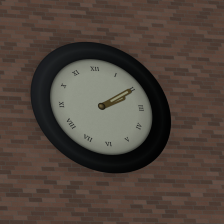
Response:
2h10
